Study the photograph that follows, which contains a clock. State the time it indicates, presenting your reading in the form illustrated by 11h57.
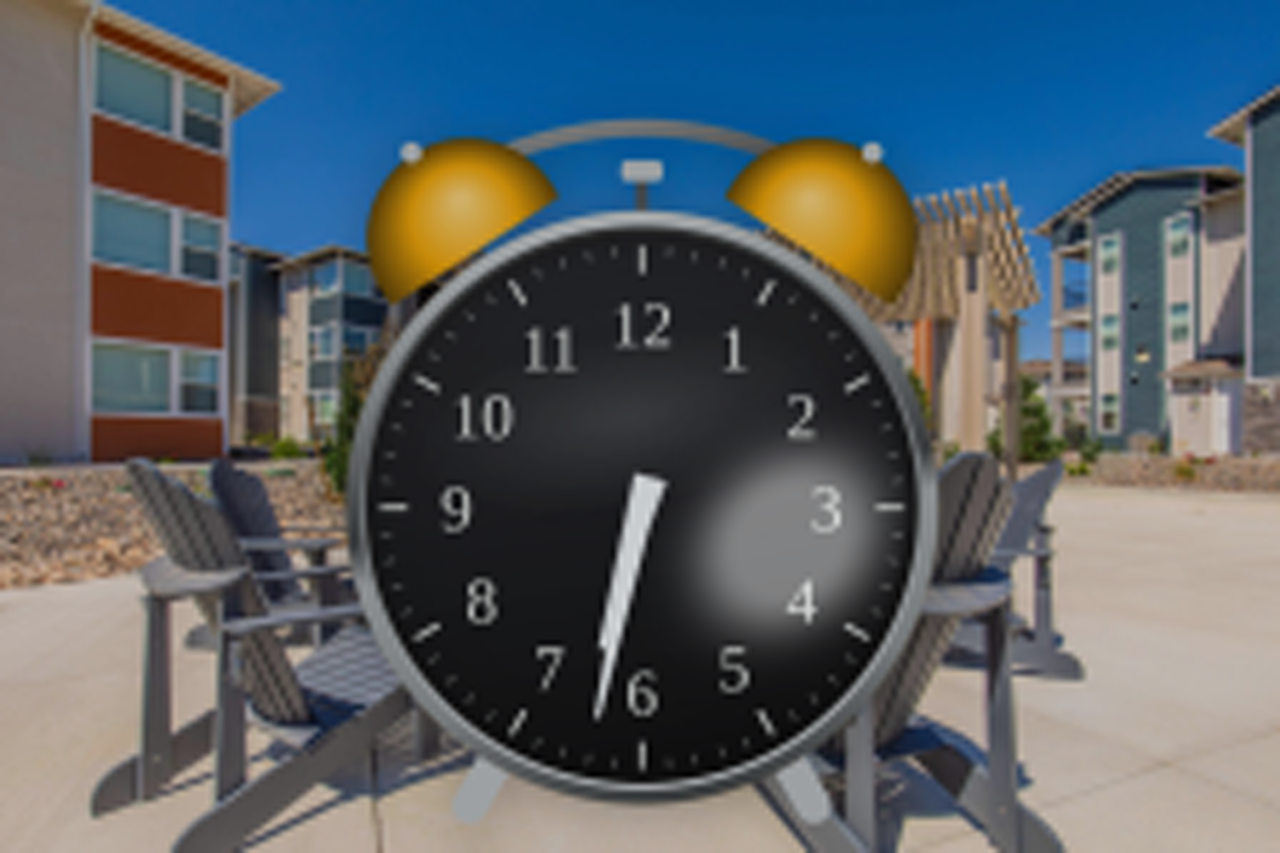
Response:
6h32
